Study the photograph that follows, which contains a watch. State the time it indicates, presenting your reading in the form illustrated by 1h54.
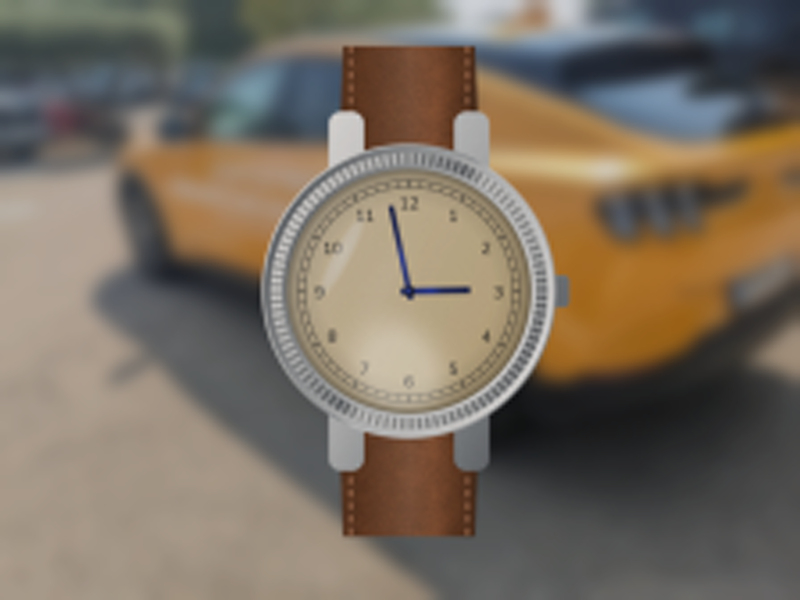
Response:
2h58
